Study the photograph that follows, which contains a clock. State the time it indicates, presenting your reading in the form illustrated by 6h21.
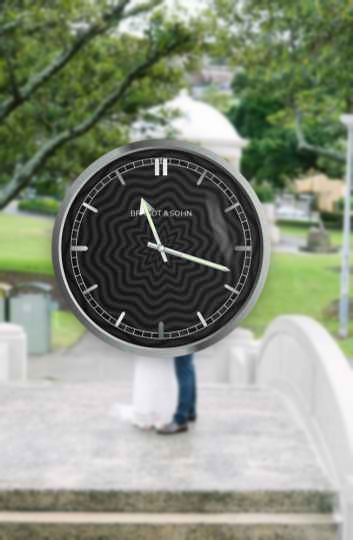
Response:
11h18
